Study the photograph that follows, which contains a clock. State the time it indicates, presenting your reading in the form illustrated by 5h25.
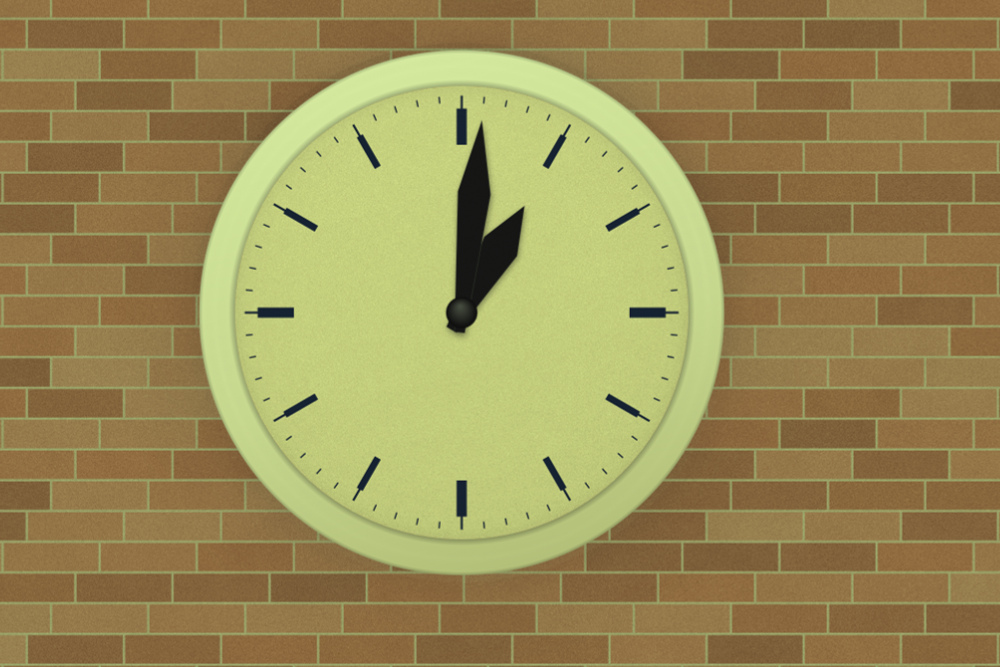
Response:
1h01
